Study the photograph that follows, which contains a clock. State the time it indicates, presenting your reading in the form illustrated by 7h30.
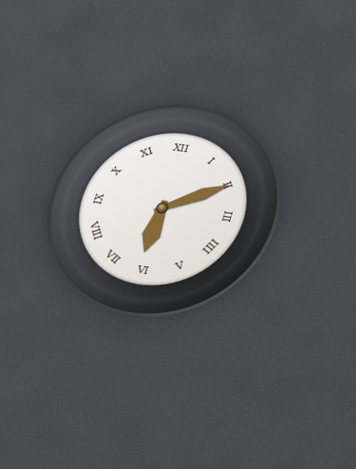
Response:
6h10
